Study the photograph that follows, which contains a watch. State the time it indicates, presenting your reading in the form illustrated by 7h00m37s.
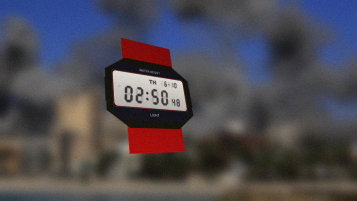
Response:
2h50m48s
